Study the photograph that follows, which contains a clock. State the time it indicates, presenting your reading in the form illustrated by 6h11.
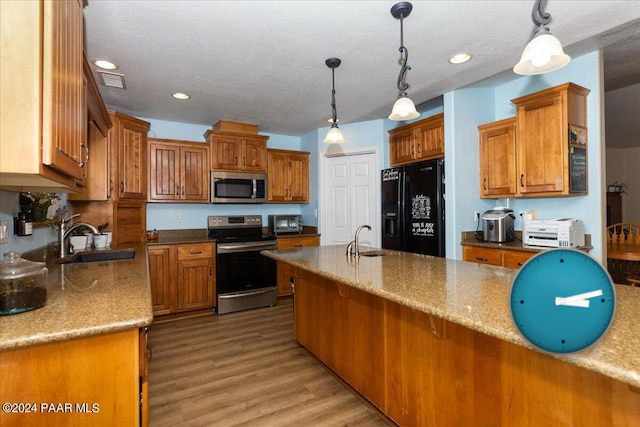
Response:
3h13
